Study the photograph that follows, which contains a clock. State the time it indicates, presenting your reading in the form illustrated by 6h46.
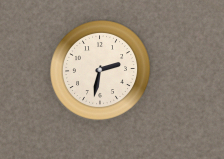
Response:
2h32
